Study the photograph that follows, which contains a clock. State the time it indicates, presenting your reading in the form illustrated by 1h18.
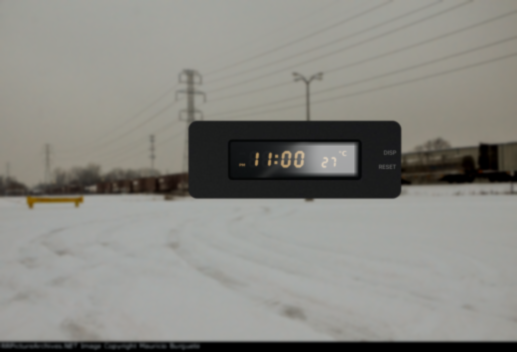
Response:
11h00
